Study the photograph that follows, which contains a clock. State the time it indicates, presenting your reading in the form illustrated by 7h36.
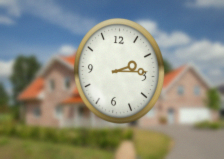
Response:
2h14
